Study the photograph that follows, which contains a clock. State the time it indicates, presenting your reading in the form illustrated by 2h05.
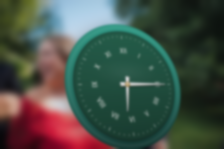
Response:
6h15
